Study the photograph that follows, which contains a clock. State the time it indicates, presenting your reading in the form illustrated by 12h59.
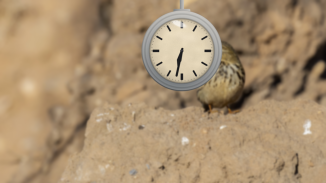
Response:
6h32
